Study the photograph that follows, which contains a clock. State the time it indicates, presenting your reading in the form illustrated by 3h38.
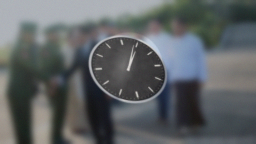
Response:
1h04
